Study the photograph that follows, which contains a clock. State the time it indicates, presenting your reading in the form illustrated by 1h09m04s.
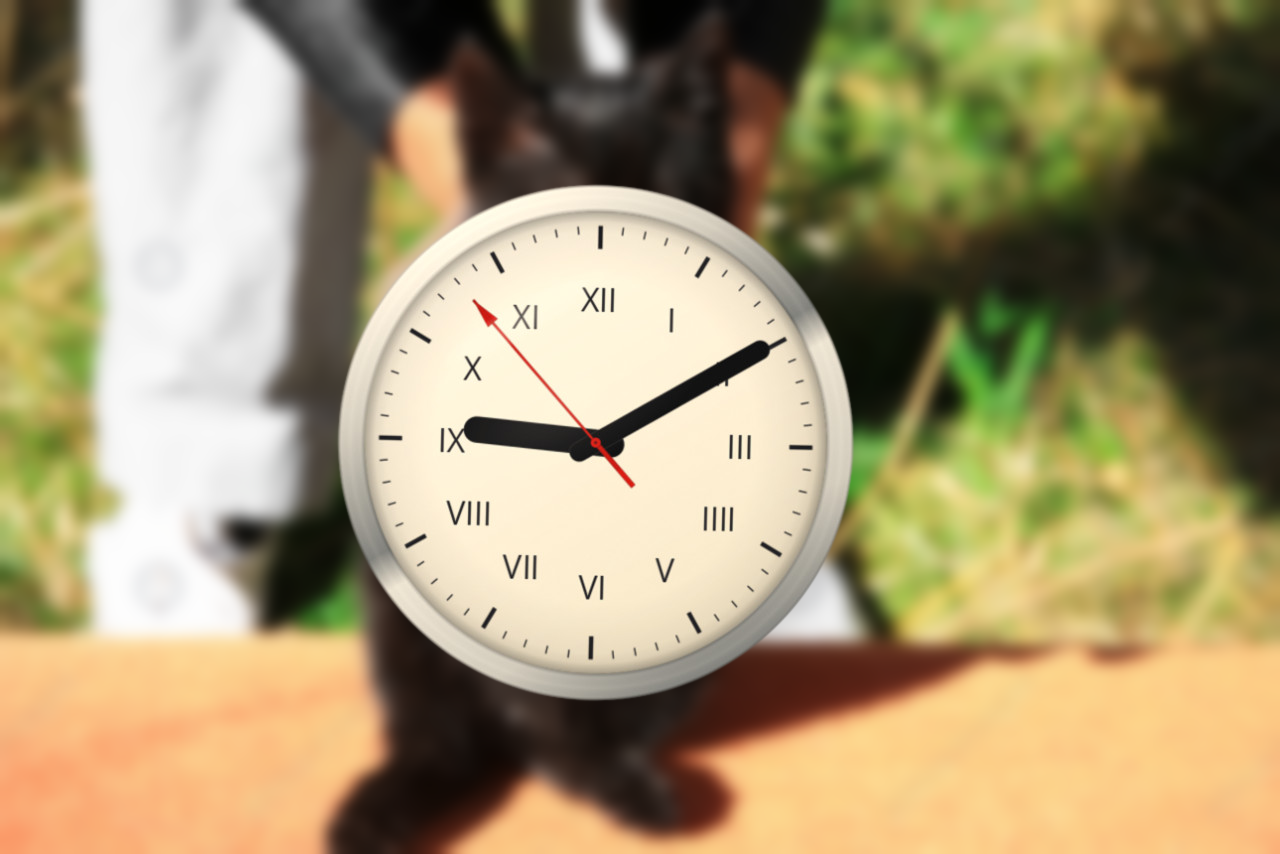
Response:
9h09m53s
